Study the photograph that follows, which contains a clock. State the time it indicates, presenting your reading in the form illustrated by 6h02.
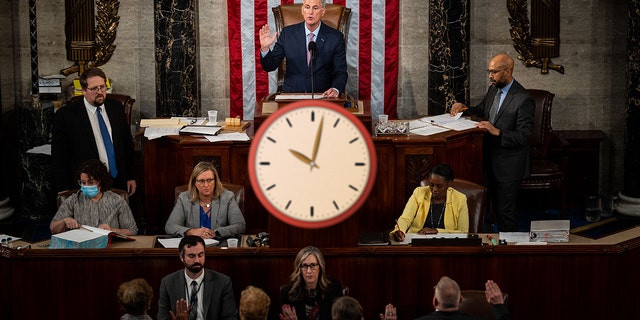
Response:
10h02
